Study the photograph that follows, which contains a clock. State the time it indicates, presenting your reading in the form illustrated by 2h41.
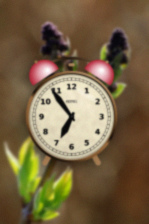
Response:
6h54
